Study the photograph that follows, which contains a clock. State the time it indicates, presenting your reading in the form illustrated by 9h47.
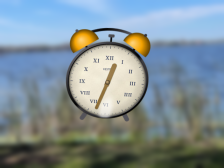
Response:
12h33
